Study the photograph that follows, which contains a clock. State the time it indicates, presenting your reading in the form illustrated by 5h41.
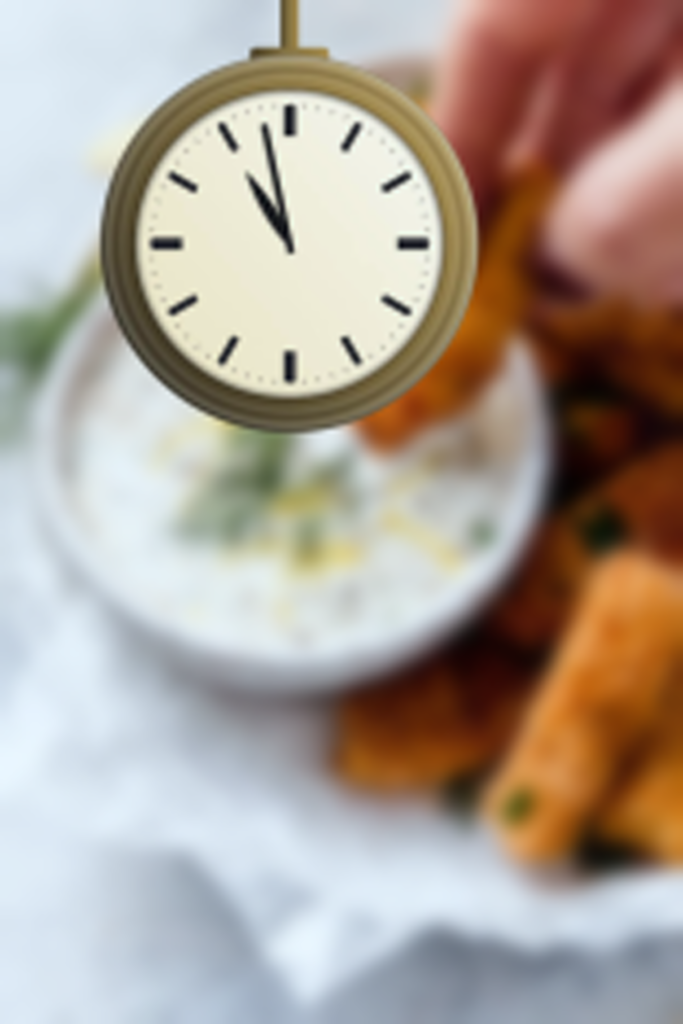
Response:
10h58
